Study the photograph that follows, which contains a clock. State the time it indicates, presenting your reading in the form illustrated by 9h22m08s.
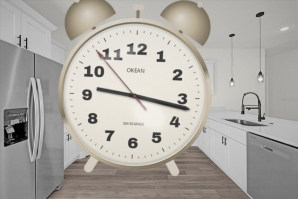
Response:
9h16m53s
